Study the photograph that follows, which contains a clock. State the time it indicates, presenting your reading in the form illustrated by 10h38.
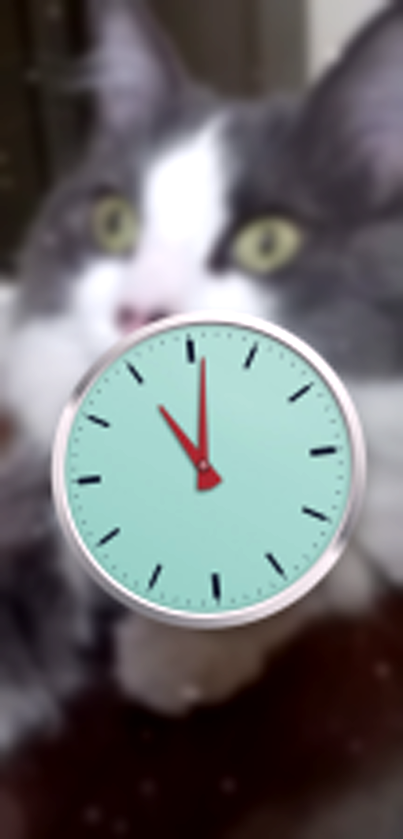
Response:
11h01
